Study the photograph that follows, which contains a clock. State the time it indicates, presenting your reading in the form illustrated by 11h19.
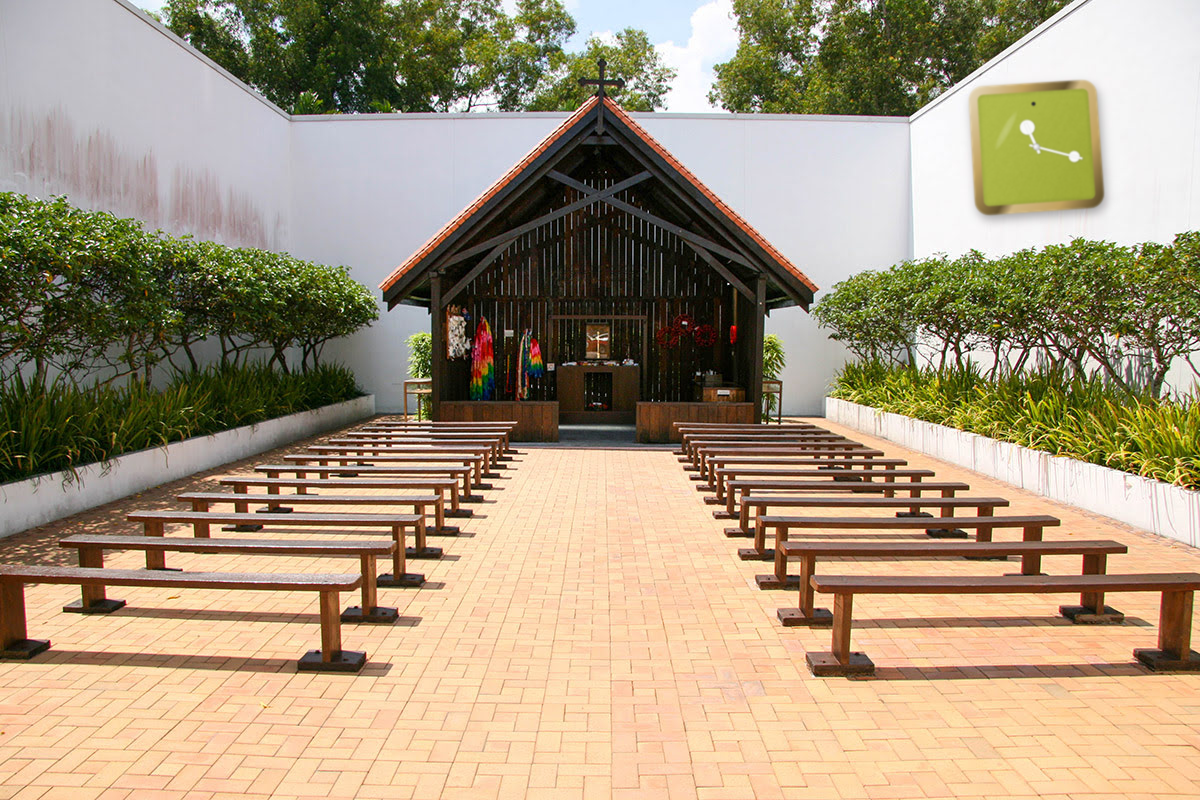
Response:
11h18
